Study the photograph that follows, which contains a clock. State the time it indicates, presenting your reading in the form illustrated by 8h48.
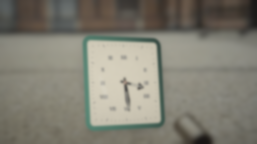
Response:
3h29
